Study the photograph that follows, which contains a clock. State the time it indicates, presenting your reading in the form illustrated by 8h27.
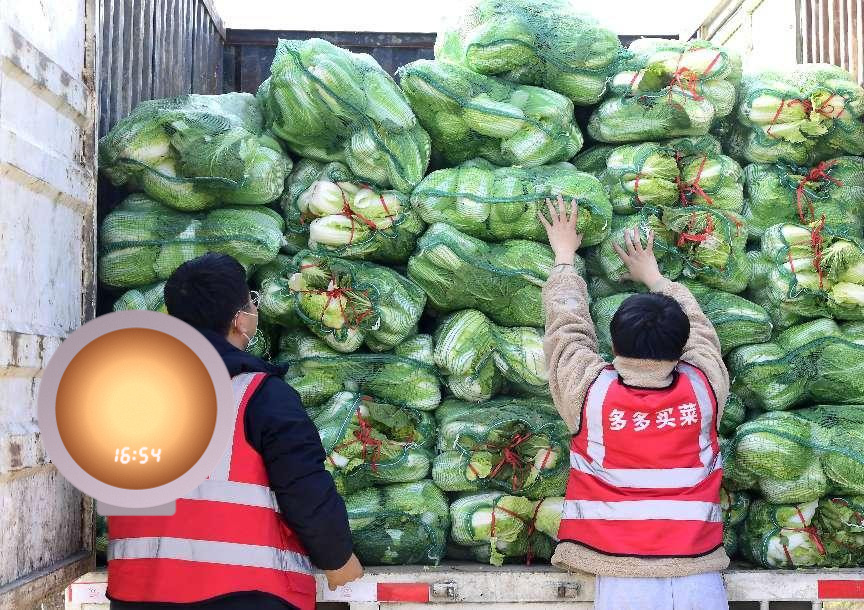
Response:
16h54
